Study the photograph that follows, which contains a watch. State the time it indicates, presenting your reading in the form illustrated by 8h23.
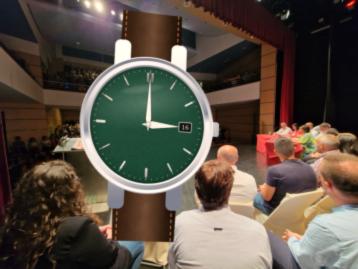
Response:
3h00
